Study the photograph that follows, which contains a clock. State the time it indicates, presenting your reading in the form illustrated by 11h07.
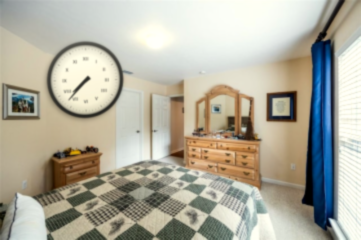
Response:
7h37
